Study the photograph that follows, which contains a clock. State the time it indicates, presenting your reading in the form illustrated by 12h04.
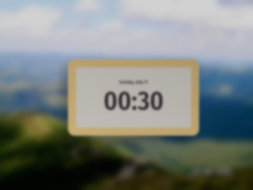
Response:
0h30
